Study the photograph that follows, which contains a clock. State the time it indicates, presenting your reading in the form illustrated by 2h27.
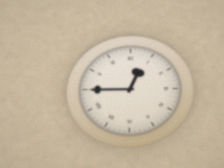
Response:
12h45
